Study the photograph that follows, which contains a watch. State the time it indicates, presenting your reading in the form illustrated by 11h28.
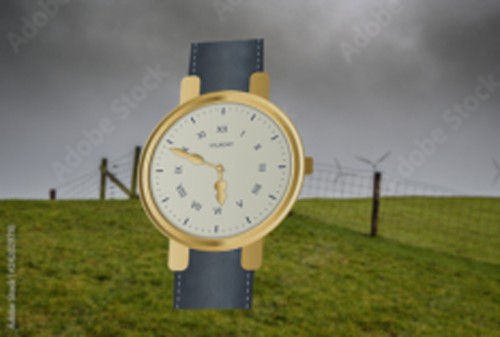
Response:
5h49
